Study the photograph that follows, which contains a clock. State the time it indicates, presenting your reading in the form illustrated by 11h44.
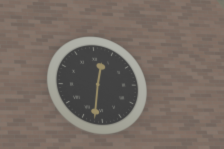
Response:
12h32
